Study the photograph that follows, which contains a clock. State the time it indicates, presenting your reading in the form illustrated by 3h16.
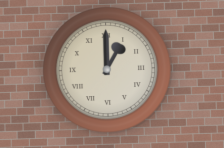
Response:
1h00
